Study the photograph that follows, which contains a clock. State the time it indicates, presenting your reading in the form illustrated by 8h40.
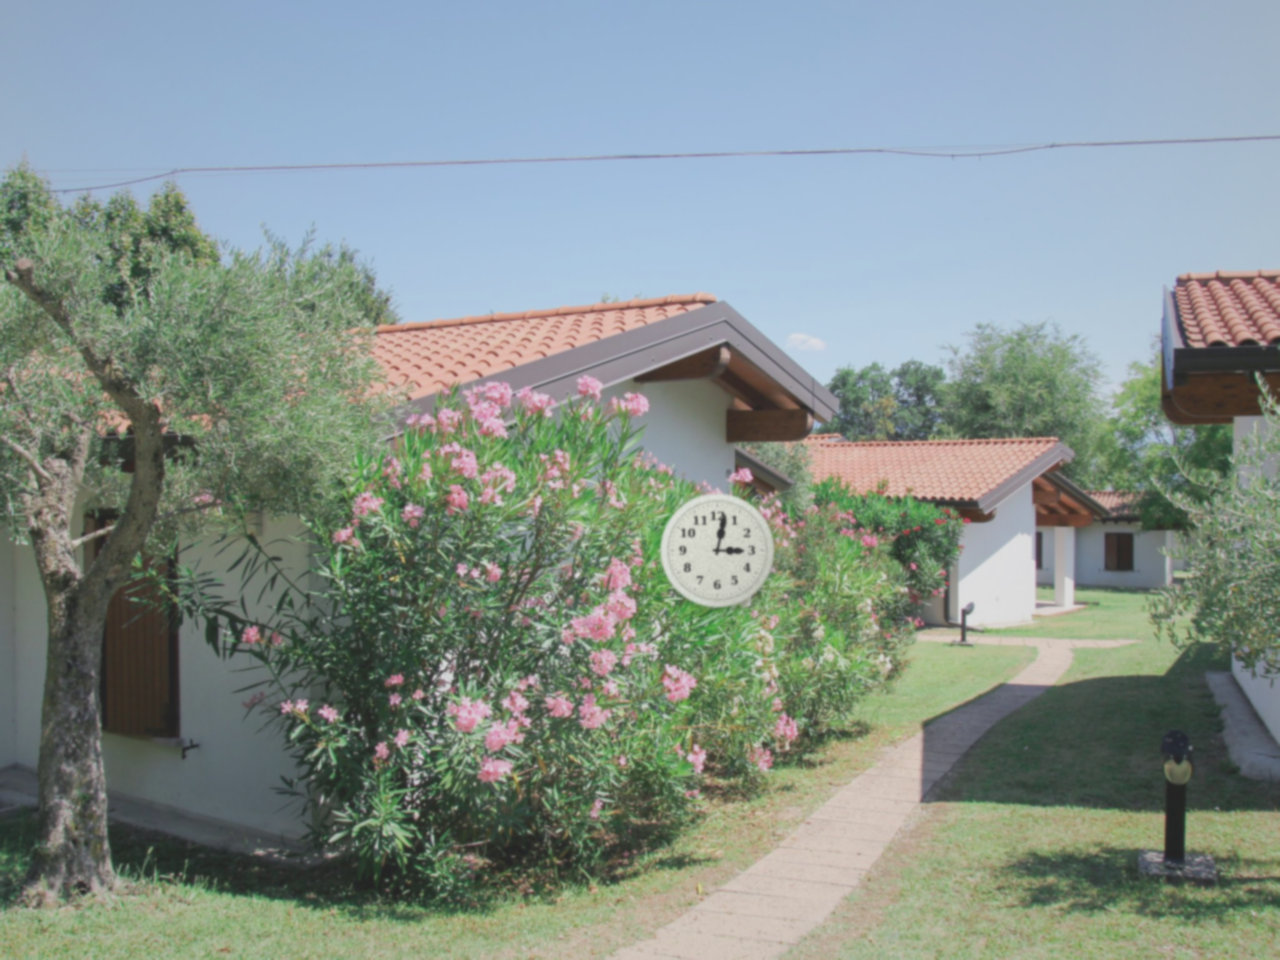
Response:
3h02
